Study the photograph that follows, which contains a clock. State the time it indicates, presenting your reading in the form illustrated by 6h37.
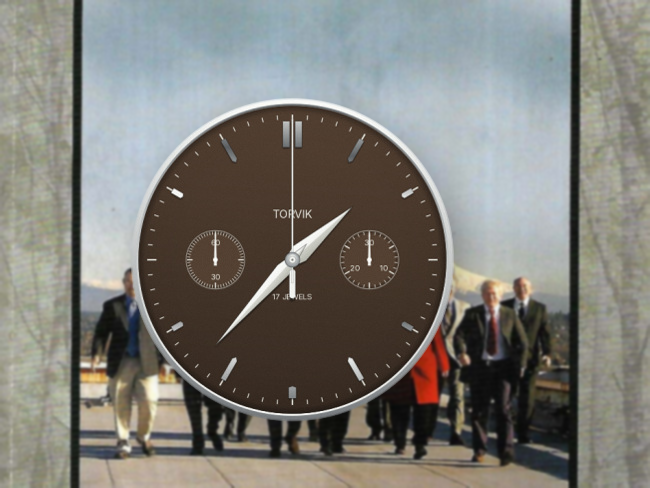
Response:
1h37
